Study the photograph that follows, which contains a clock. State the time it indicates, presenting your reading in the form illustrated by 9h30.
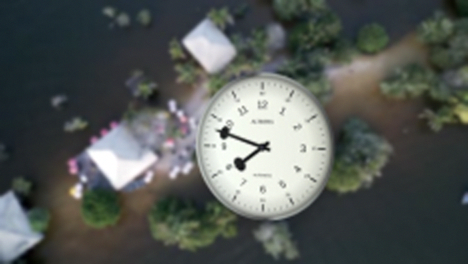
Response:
7h48
